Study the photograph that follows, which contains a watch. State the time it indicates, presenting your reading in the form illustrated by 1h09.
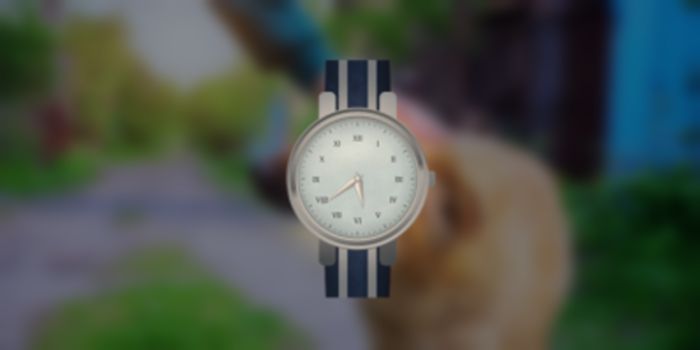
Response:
5h39
